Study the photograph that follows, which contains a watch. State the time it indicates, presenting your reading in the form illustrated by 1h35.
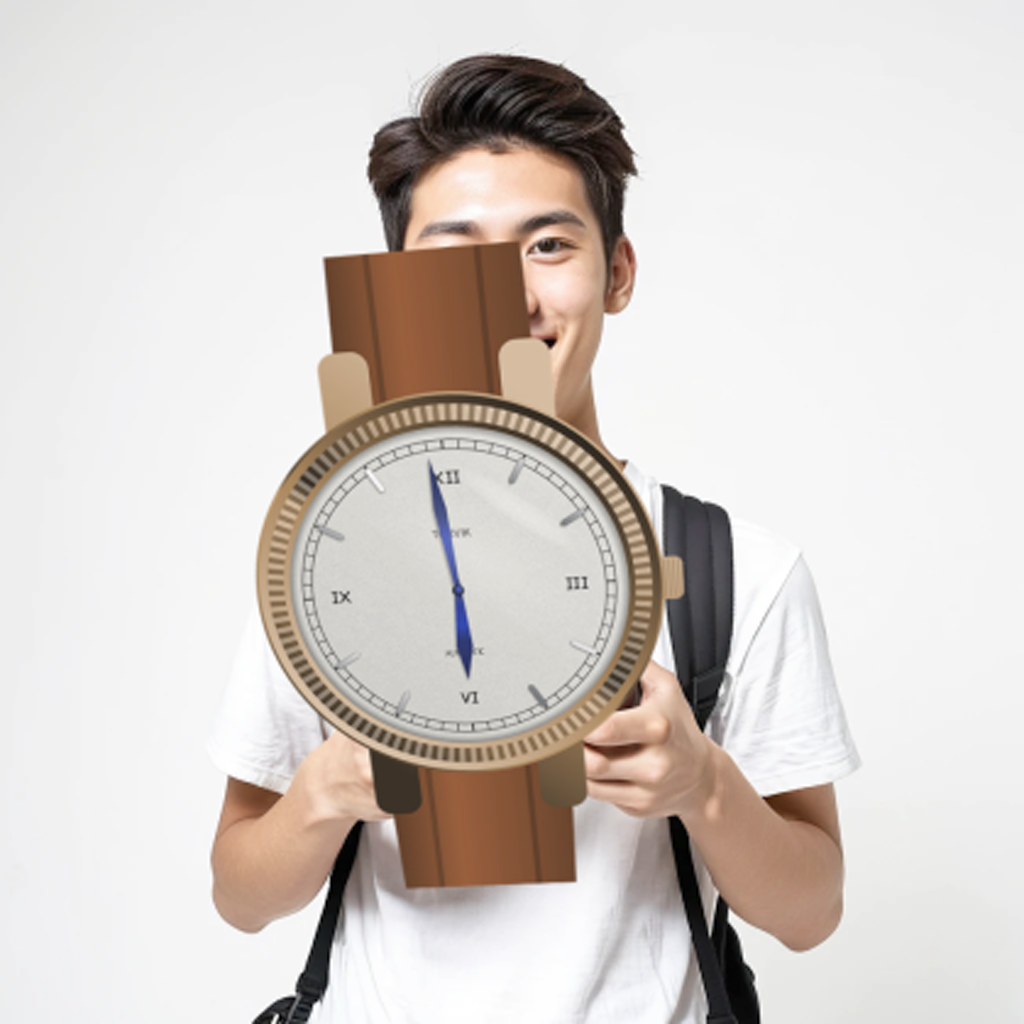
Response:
5h59
